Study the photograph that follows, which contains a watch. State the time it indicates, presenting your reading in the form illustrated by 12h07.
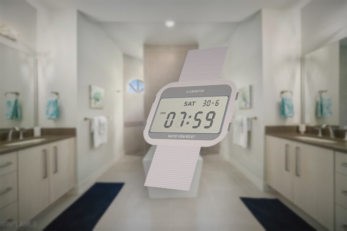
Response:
7h59
